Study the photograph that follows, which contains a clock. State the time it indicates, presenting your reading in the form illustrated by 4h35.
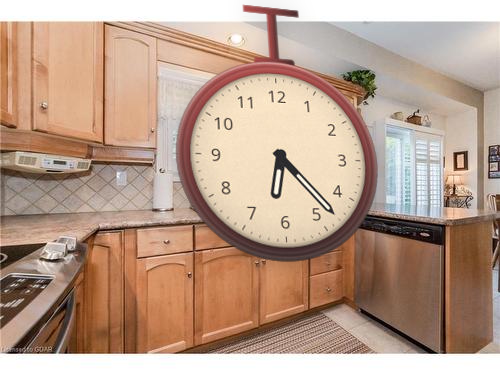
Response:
6h23
